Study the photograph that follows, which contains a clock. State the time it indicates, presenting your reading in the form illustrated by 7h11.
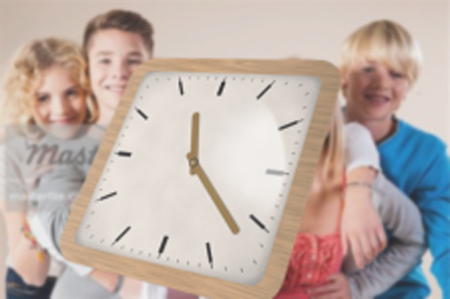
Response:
11h22
